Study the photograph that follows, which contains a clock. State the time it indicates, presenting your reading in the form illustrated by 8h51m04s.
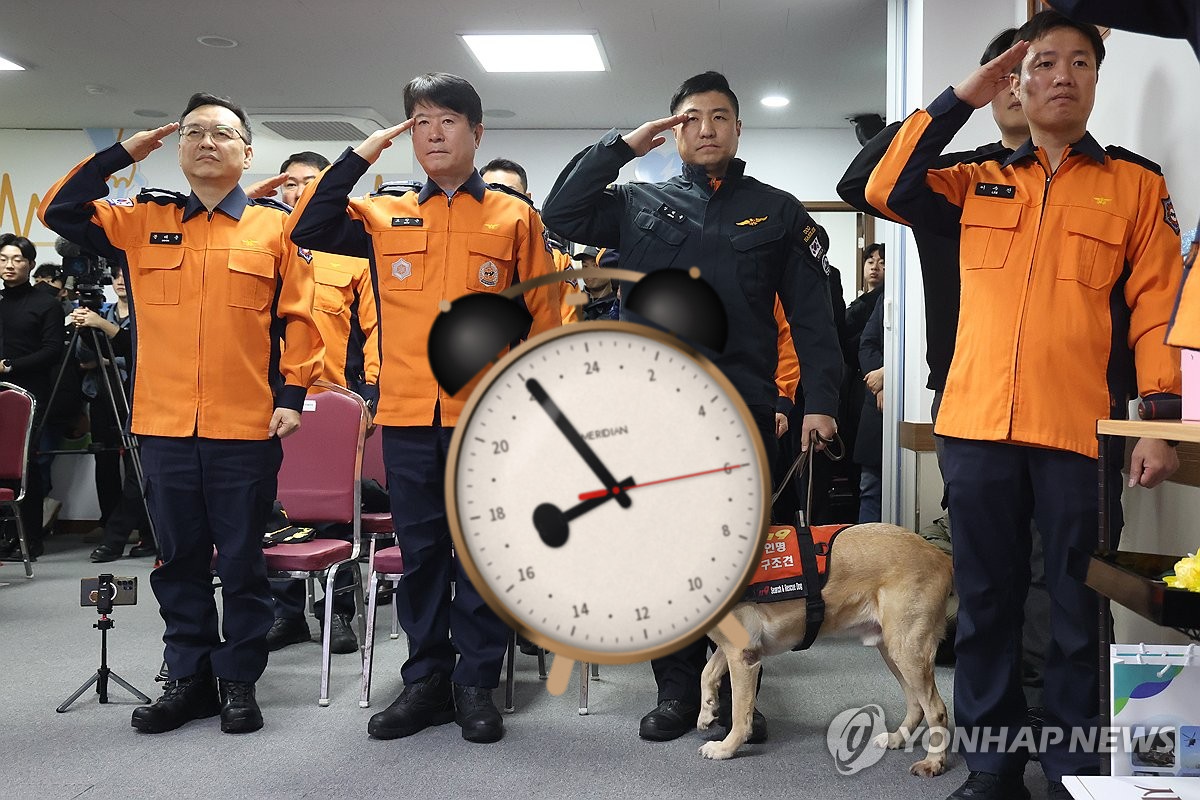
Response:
16h55m15s
